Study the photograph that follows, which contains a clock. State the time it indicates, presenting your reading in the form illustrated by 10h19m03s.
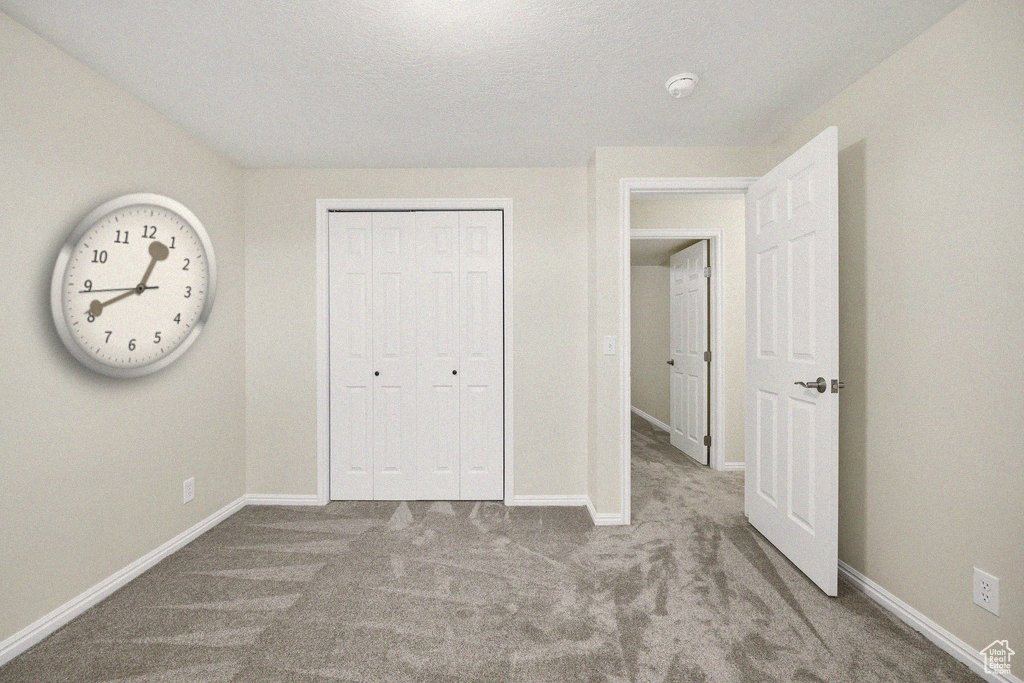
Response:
12h40m44s
